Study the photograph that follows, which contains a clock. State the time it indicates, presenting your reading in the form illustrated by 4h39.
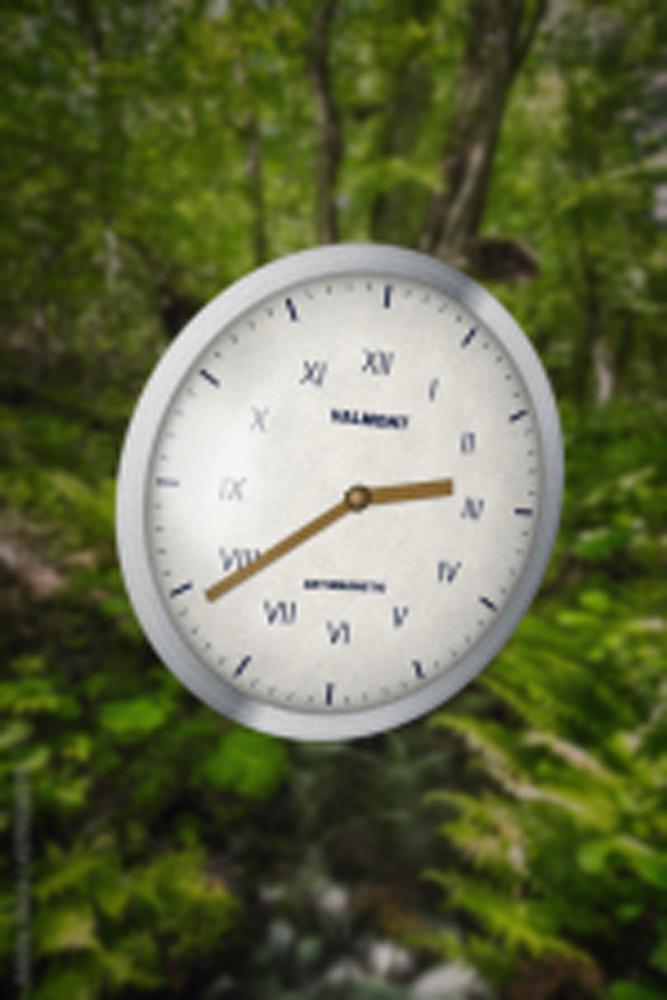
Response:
2h39
